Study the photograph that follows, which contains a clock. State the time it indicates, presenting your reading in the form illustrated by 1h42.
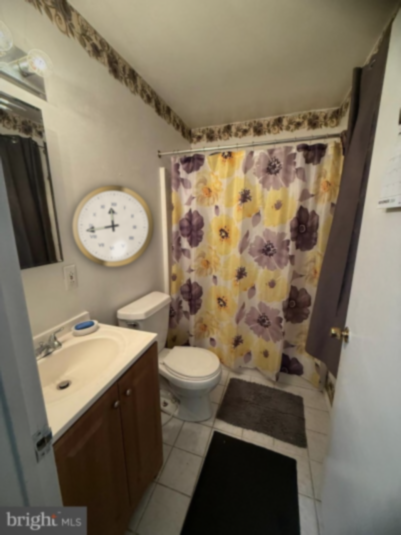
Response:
11h43
